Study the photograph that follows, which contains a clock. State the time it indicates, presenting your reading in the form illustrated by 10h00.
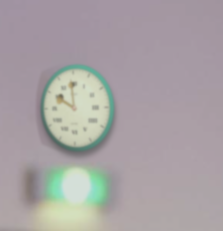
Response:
9h59
